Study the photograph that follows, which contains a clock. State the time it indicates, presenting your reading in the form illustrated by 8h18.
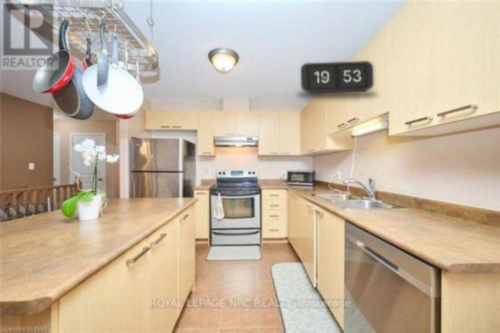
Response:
19h53
